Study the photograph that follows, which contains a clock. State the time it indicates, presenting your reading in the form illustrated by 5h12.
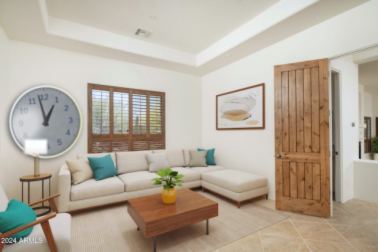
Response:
12h58
